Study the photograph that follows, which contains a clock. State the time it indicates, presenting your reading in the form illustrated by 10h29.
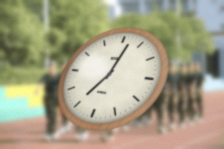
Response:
7h02
